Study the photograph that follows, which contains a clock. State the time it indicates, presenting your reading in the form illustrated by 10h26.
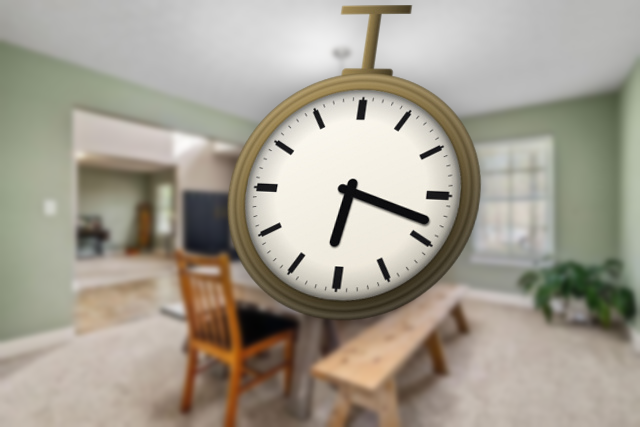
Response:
6h18
